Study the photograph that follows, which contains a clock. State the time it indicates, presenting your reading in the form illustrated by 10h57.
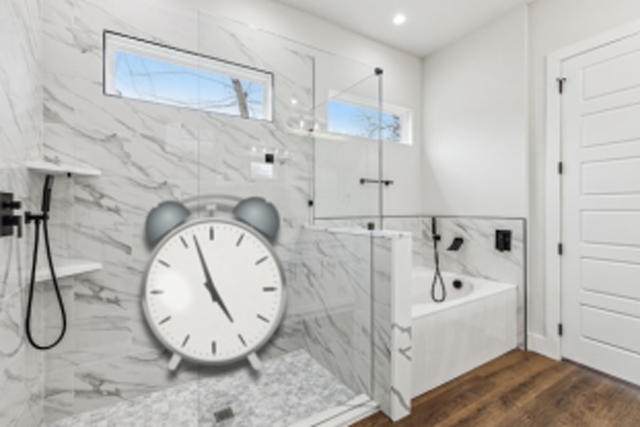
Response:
4h57
